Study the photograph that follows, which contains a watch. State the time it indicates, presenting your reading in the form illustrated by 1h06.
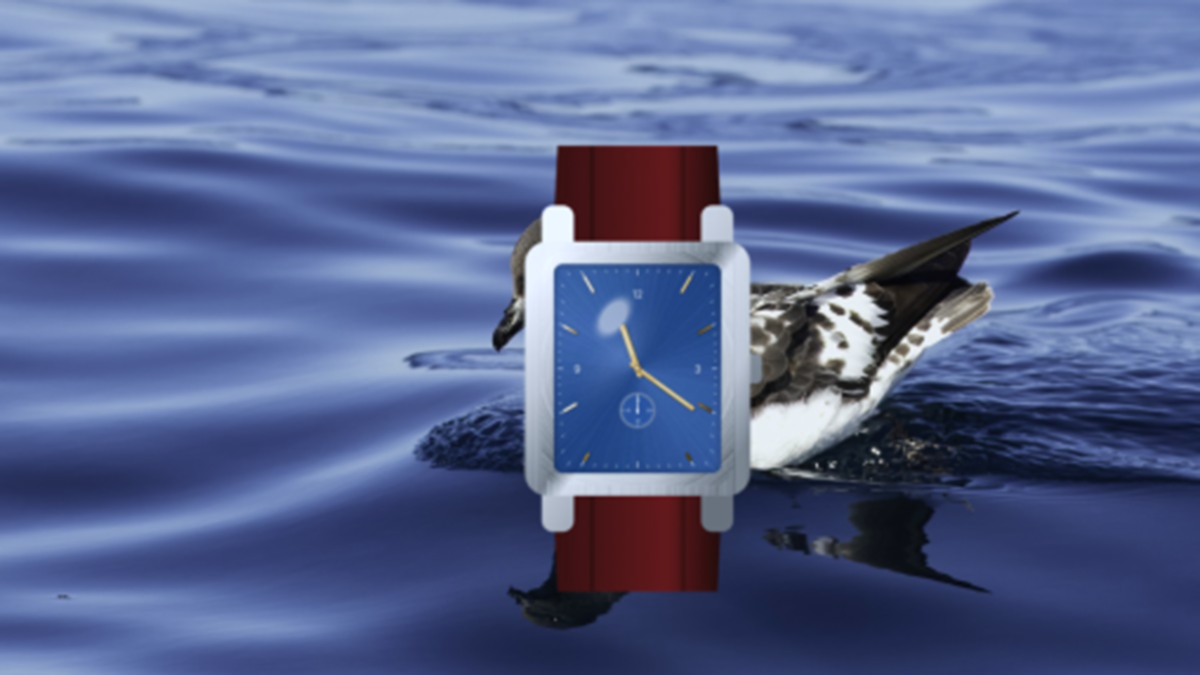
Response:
11h21
